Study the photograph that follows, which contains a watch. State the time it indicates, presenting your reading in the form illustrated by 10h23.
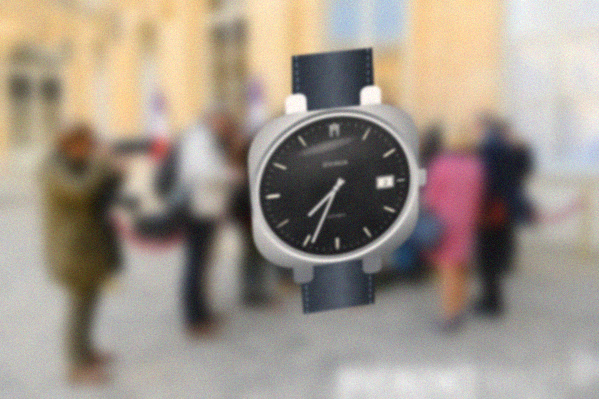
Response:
7h34
